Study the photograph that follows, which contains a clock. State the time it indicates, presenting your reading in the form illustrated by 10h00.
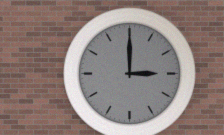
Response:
3h00
